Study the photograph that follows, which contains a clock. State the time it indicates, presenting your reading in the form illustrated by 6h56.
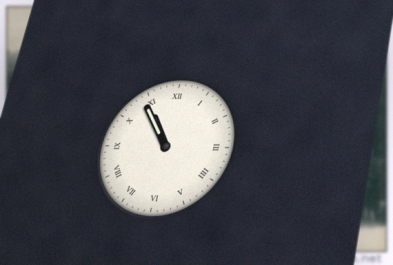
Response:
10h54
